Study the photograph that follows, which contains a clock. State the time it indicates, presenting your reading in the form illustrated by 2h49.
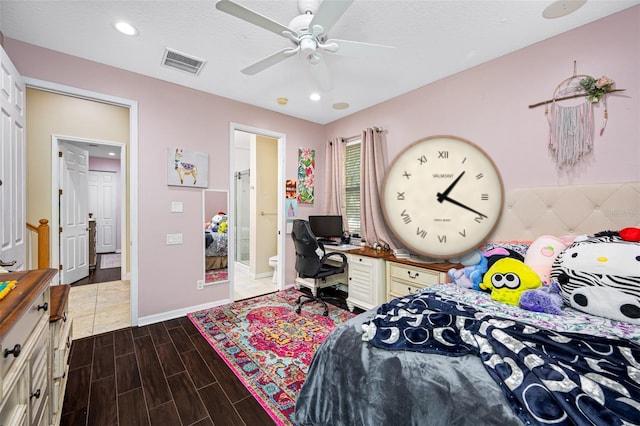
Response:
1h19
